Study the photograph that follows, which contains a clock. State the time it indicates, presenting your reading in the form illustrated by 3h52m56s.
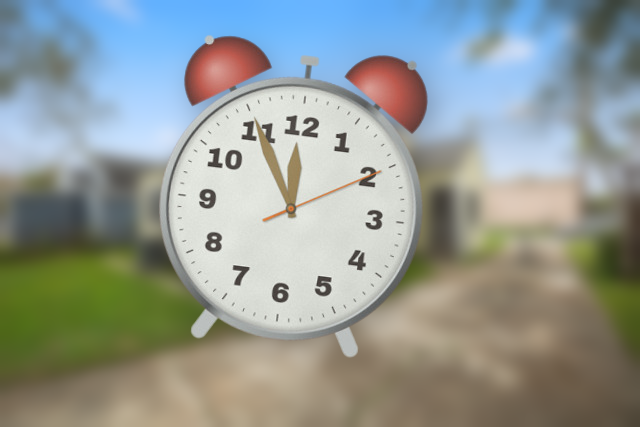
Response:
11h55m10s
